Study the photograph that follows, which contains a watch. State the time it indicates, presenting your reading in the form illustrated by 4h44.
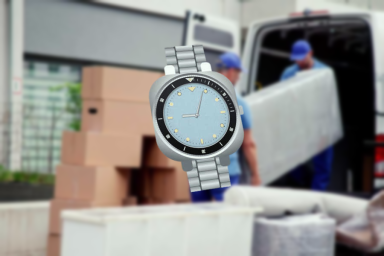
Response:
9h04
